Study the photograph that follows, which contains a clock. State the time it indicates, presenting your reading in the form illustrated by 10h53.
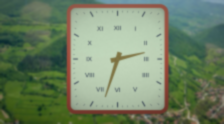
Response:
2h33
